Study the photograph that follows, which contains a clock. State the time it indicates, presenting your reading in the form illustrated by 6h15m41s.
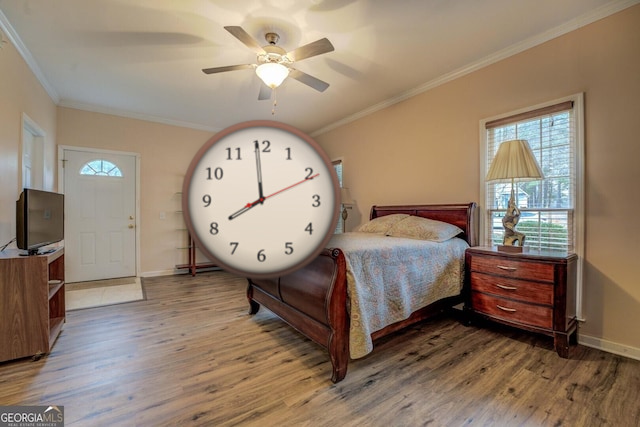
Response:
7h59m11s
